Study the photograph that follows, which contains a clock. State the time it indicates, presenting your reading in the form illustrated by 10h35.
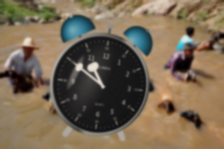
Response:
10h50
